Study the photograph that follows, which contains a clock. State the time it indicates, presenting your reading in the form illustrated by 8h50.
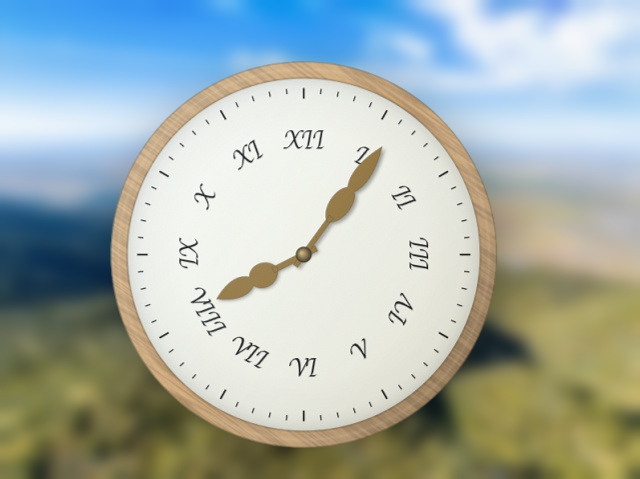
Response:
8h06
